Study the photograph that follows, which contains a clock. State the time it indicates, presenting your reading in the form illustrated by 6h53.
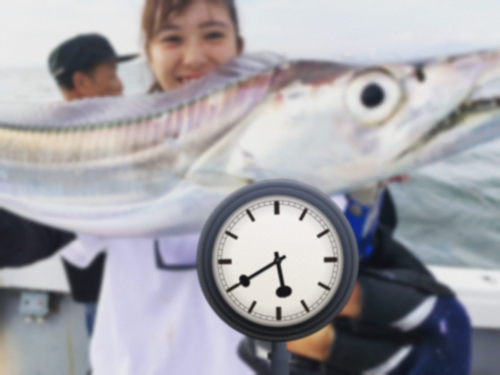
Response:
5h40
